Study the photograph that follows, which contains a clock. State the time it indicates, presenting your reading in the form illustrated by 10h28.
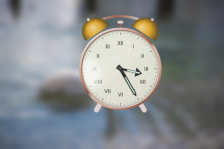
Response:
3h25
